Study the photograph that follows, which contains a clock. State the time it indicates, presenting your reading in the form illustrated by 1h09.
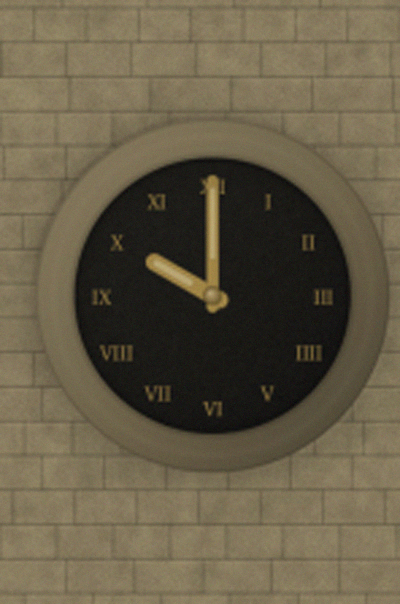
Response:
10h00
